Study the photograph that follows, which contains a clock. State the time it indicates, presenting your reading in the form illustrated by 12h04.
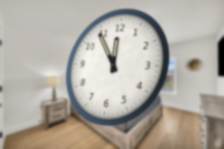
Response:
11h54
